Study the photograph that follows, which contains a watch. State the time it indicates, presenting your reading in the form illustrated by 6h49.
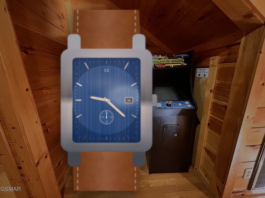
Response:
9h22
